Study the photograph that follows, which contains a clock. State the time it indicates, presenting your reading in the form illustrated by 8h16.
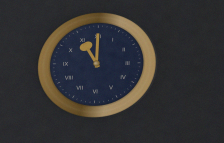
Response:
11h00
